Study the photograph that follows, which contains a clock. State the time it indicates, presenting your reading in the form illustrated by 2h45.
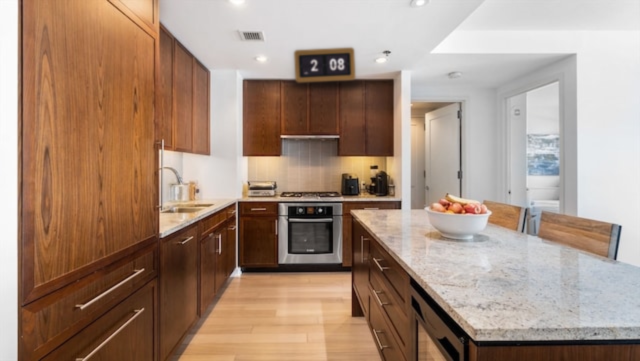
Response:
2h08
